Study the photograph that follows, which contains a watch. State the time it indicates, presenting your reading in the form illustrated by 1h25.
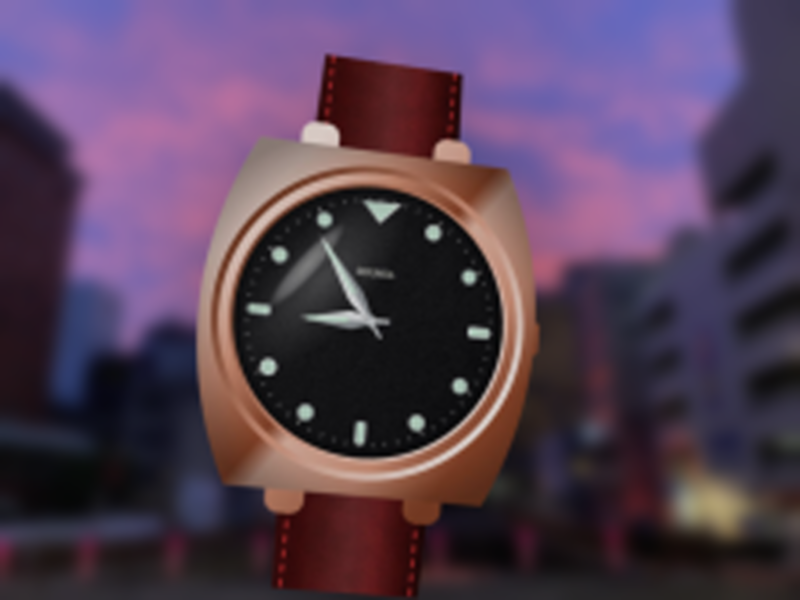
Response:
8h54
